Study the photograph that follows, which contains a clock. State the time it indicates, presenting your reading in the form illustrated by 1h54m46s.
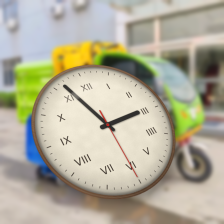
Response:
2h56m30s
